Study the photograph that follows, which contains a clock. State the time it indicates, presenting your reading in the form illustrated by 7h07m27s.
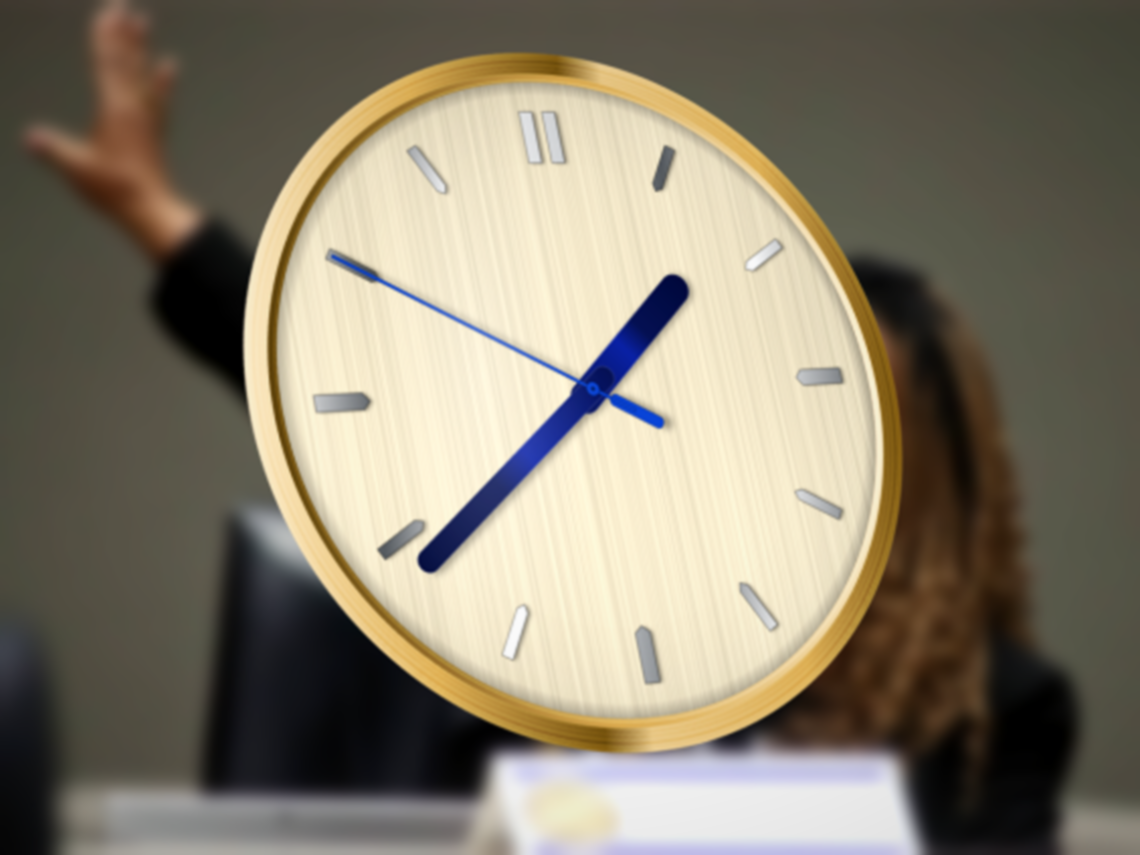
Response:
1h38m50s
